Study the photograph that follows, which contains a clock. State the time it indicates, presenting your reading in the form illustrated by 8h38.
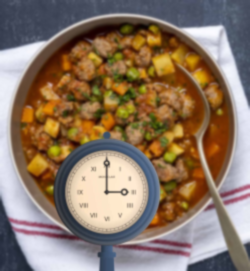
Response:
3h00
